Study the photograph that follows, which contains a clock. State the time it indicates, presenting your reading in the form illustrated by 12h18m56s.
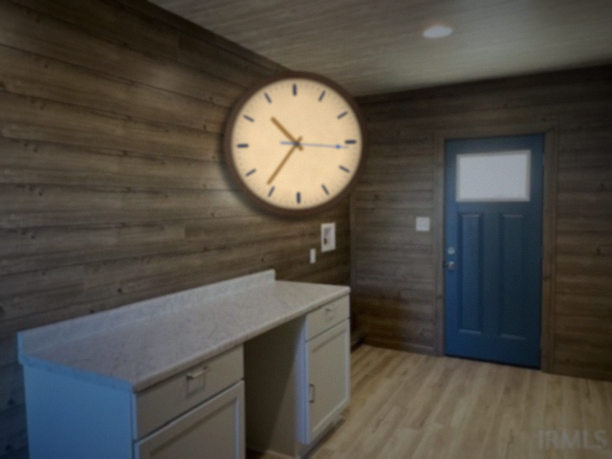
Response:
10h36m16s
